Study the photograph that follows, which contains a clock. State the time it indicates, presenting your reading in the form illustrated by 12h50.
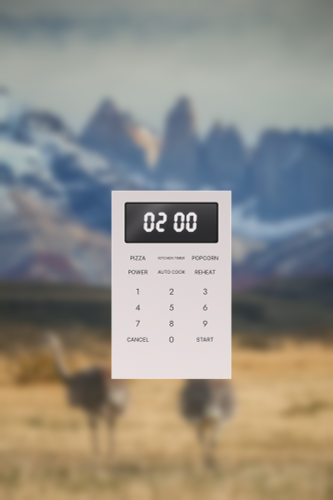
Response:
2h00
